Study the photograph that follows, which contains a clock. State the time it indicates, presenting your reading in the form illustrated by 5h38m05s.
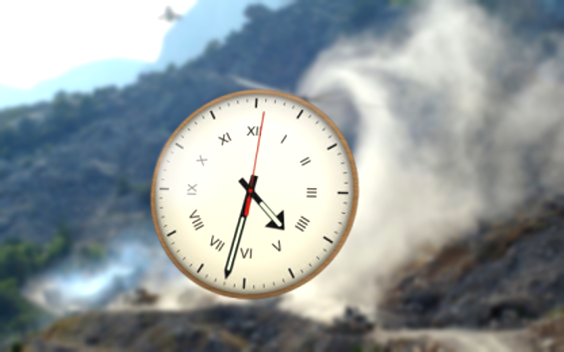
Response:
4h32m01s
